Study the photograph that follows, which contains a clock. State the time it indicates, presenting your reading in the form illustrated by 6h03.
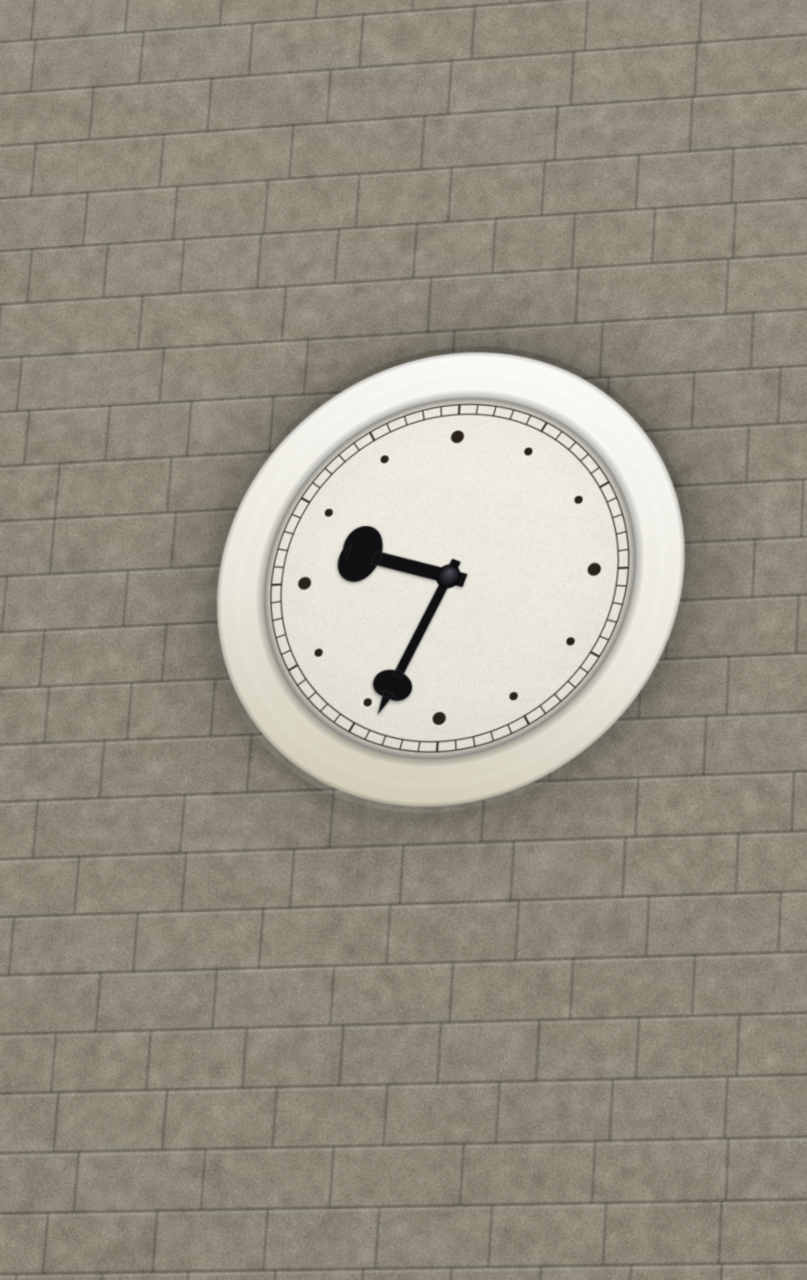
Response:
9h34
